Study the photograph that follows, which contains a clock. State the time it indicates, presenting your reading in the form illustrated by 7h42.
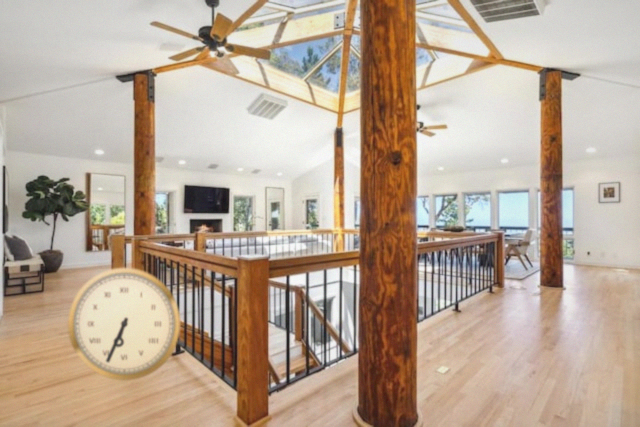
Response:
6h34
